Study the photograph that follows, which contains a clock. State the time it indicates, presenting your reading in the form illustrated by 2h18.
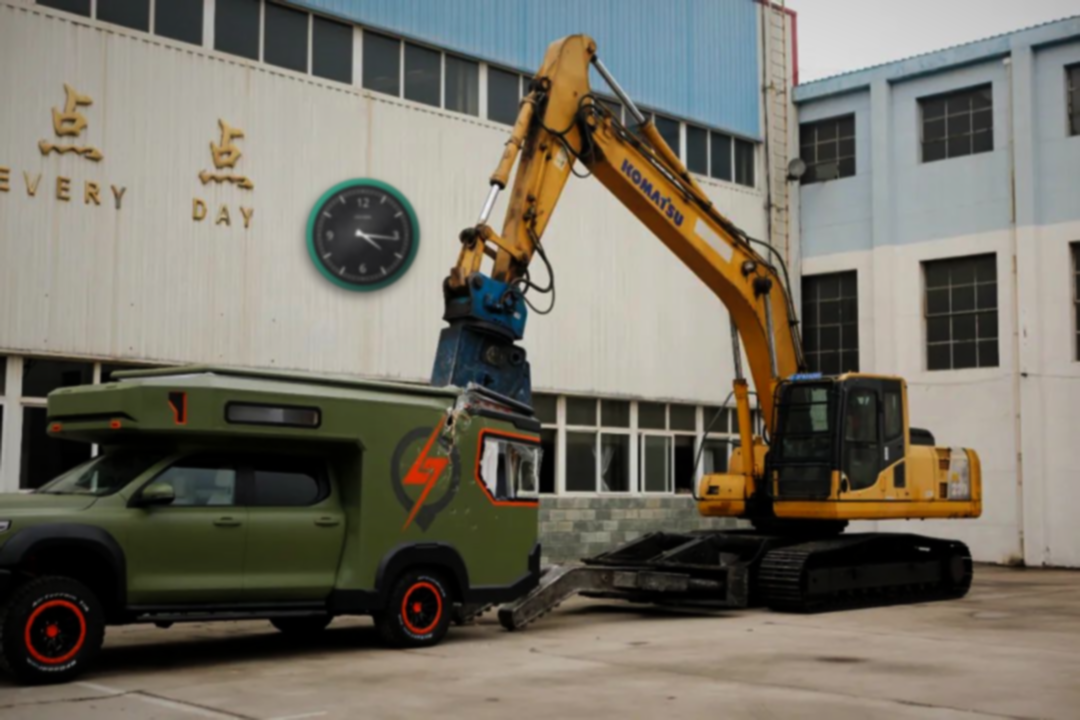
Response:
4h16
